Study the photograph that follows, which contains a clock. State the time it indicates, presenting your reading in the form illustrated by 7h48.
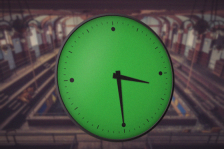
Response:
3h30
